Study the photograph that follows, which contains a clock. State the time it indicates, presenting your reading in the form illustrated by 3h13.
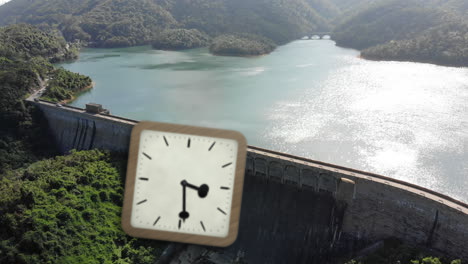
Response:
3h29
